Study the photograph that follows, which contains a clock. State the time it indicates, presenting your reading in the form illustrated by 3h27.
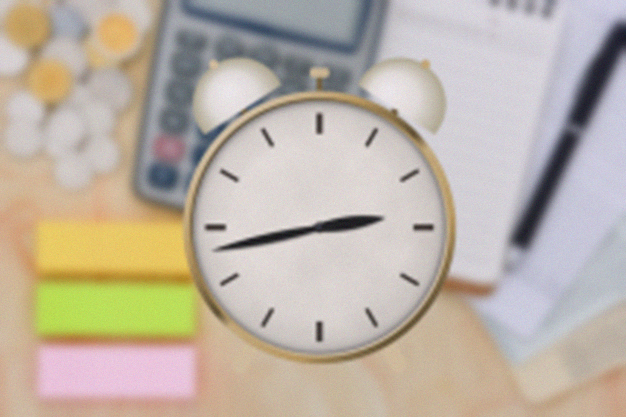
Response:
2h43
